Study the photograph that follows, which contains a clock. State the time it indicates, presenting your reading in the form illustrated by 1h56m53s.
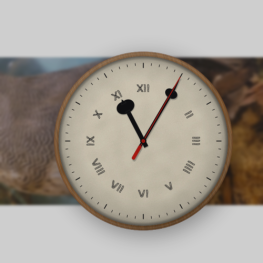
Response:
11h05m05s
